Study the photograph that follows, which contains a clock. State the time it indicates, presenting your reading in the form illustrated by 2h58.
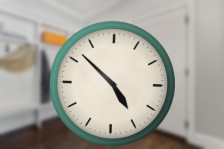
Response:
4h52
